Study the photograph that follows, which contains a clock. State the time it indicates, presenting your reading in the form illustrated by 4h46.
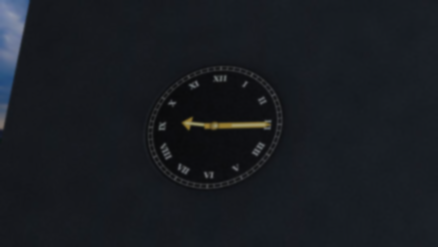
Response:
9h15
